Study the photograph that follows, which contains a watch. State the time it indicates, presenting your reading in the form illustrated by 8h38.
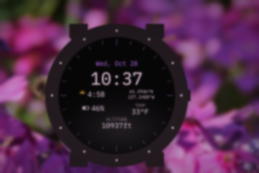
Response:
10h37
